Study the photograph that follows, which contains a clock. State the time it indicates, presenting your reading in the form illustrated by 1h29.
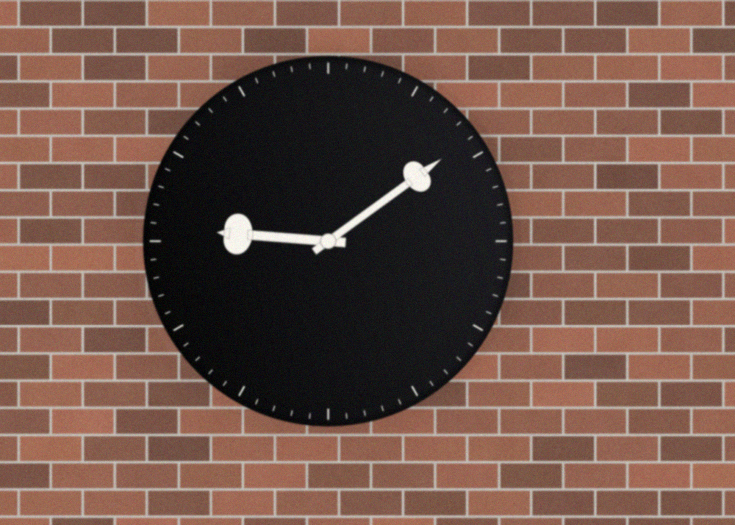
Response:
9h09
